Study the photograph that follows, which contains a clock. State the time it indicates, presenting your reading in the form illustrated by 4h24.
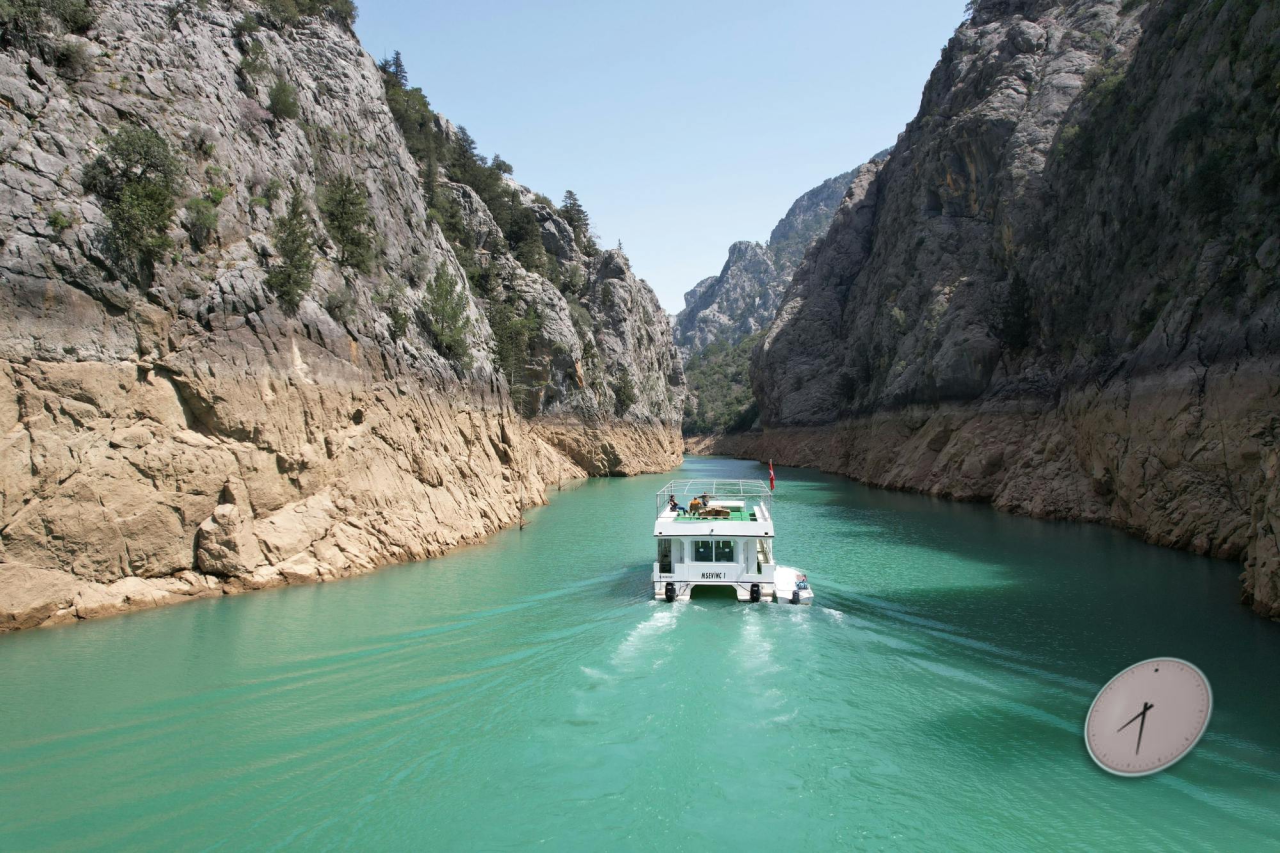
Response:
7h29
